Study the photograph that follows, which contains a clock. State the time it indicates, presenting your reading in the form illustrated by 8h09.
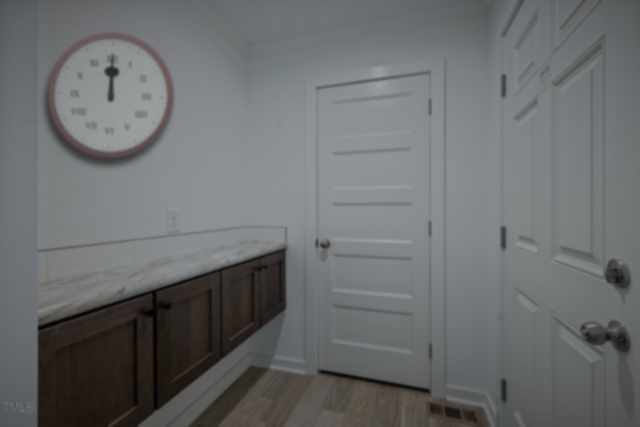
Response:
12h00
